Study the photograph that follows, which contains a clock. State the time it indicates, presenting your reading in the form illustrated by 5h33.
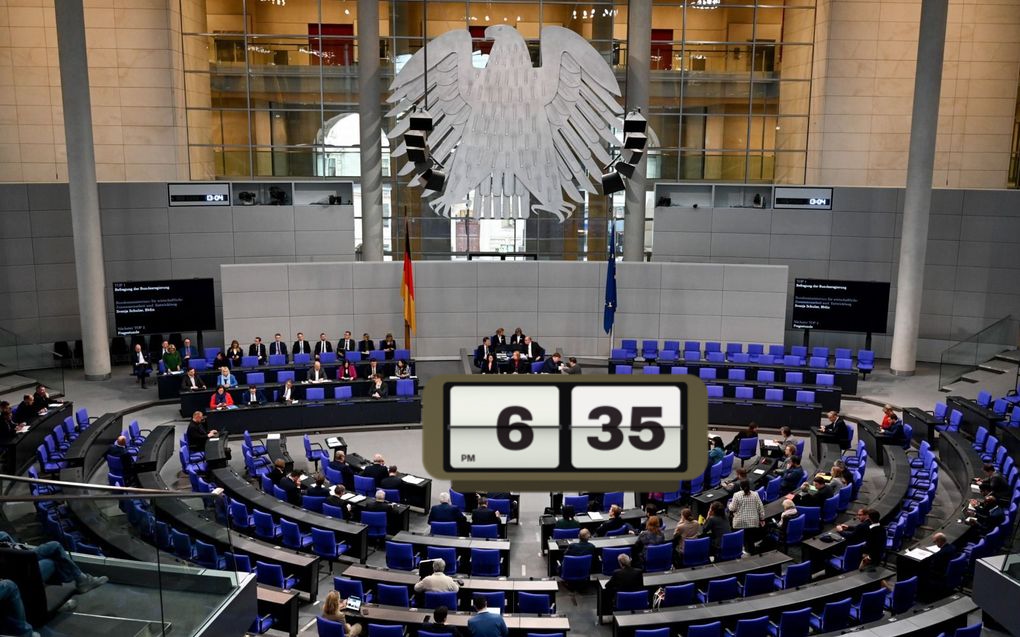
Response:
6h35
